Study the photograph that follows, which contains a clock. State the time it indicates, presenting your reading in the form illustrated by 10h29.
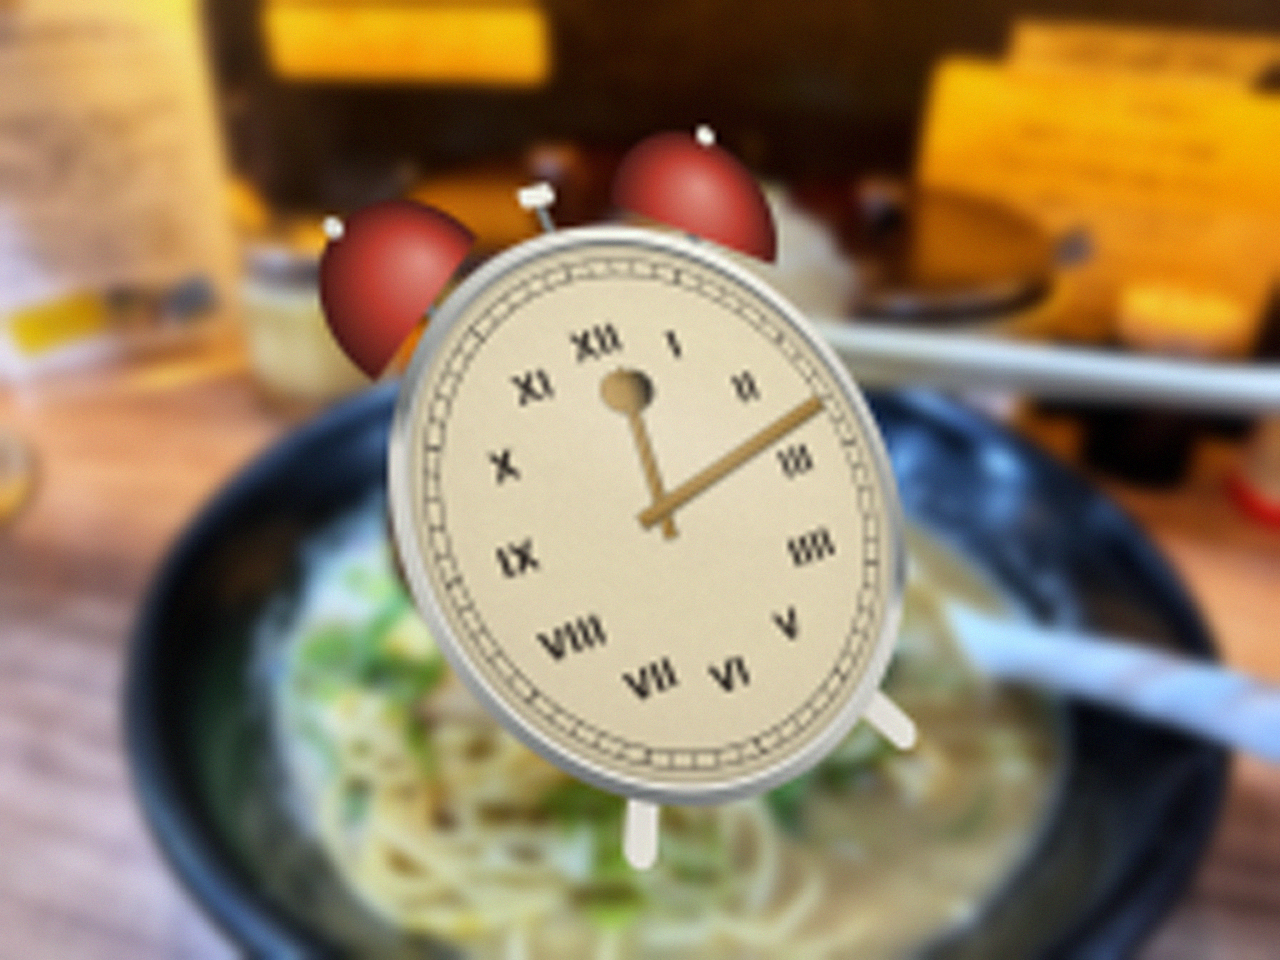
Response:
12h13
